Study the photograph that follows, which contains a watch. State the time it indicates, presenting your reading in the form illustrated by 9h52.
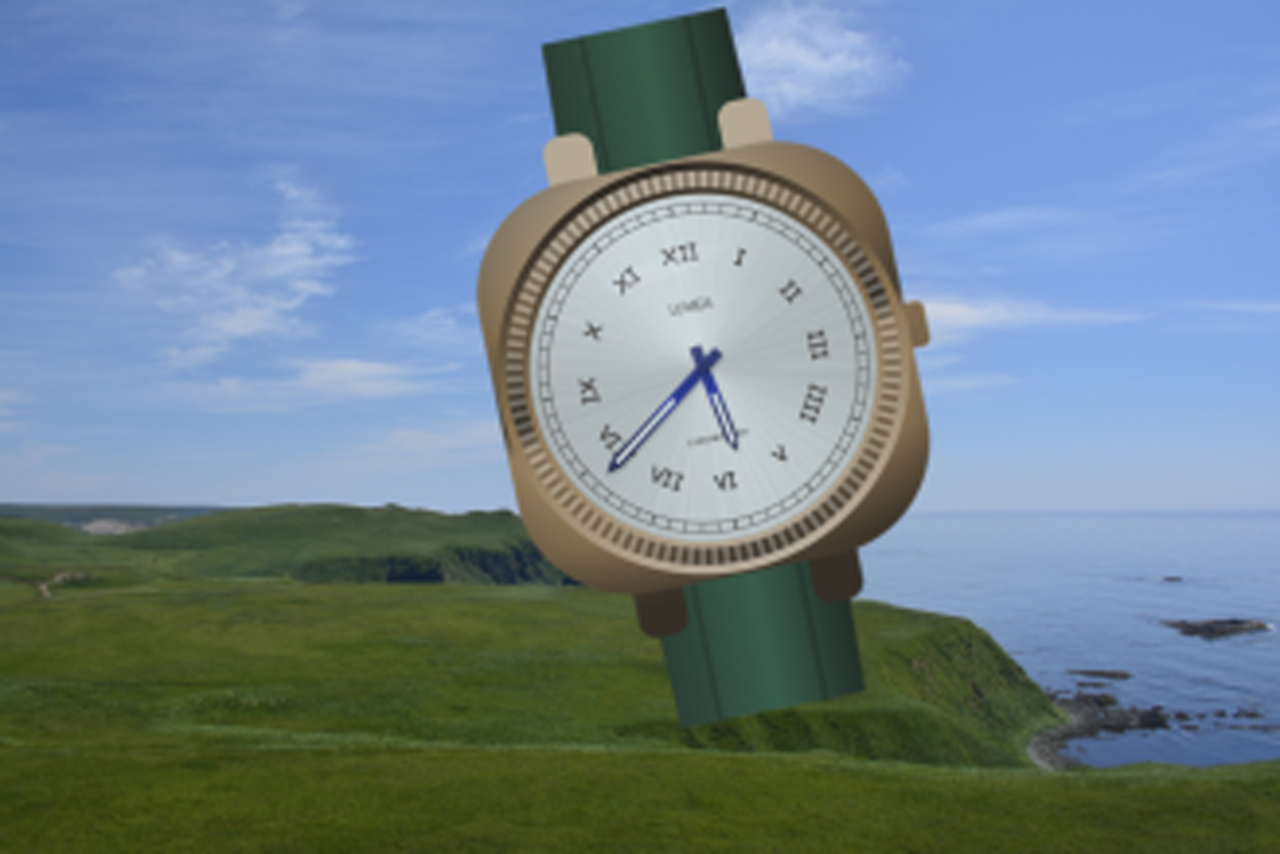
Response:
5h39
